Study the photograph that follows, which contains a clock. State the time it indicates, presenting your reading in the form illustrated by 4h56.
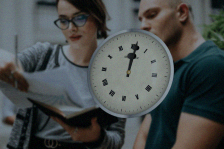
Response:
12h01
